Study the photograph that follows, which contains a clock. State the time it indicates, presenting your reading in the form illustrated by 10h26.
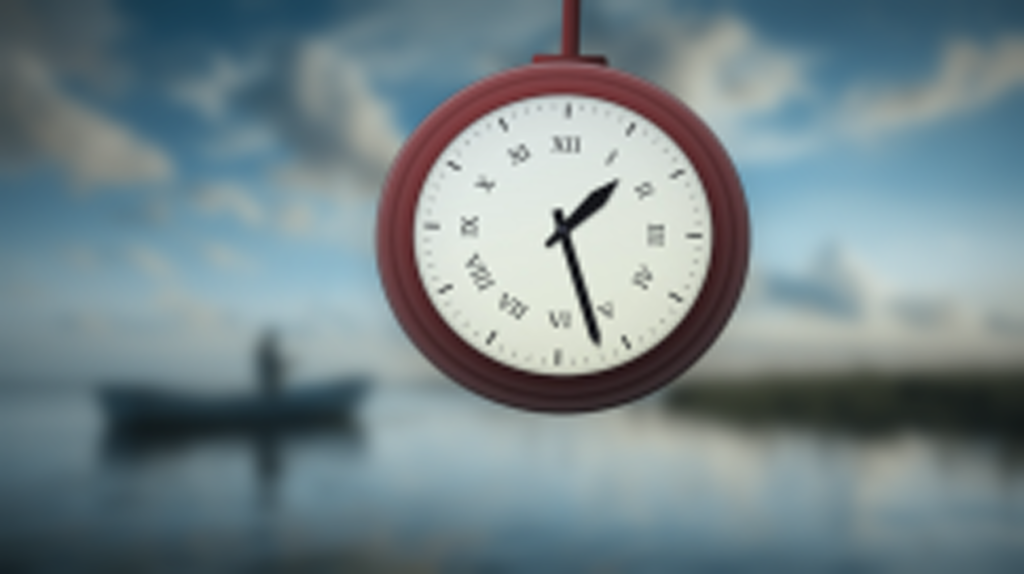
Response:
1h27
